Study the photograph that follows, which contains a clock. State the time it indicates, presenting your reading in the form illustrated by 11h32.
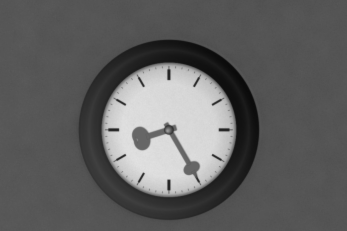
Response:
8h25
